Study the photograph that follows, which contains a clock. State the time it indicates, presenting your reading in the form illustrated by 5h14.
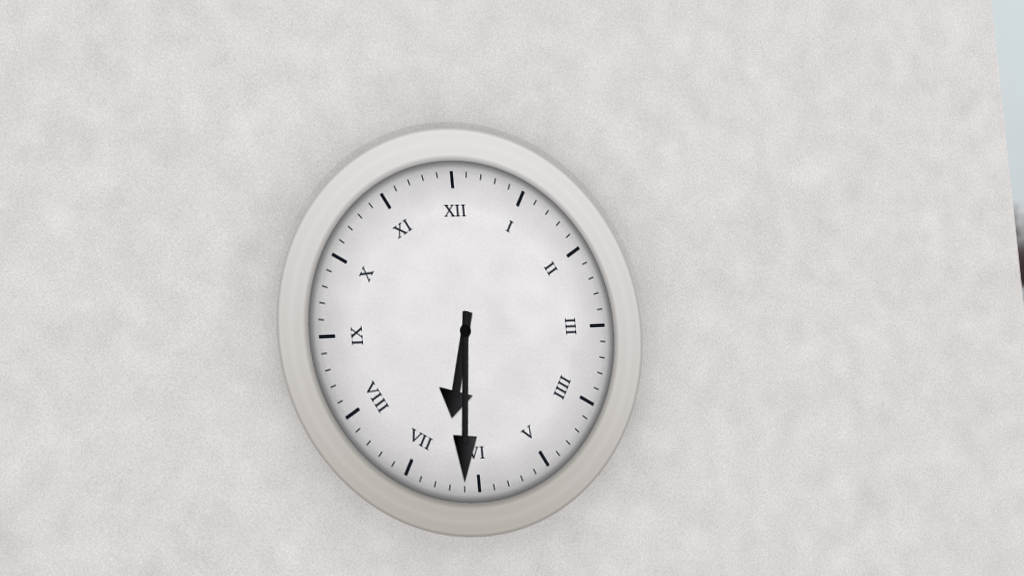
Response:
6h31
